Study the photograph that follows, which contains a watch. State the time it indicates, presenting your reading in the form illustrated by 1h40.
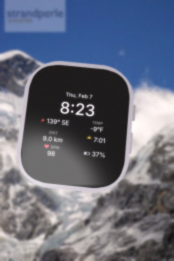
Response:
8h23
